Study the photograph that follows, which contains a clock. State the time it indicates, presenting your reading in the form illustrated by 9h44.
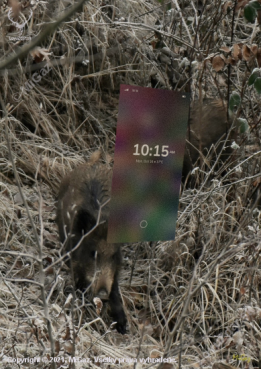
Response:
10h15
